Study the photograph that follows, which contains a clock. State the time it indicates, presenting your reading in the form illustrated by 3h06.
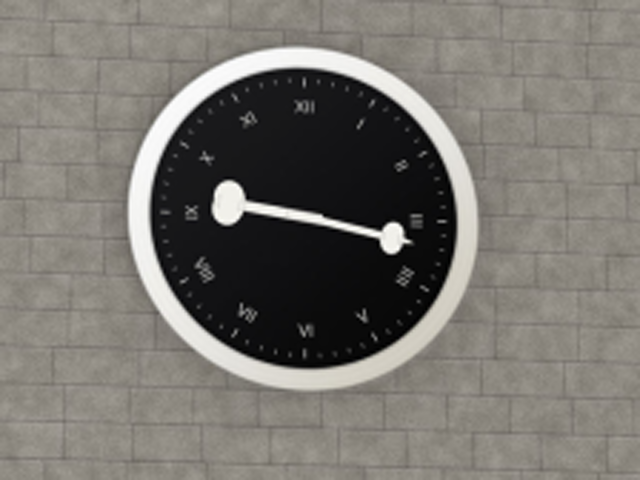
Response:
9h17
